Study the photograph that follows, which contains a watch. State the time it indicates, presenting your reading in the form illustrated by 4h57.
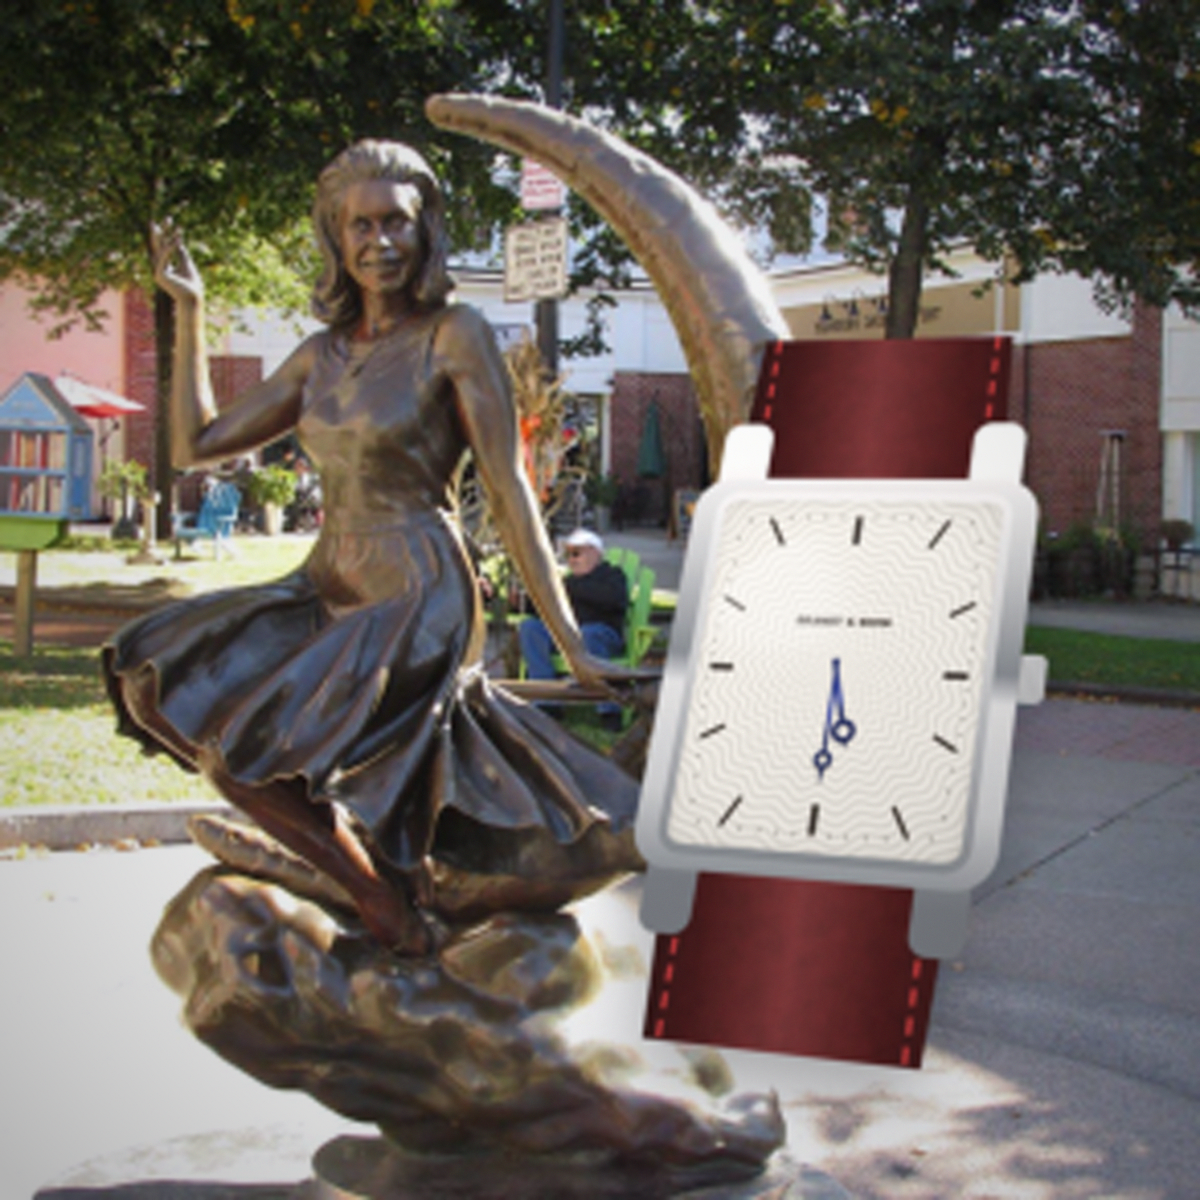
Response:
5h30
